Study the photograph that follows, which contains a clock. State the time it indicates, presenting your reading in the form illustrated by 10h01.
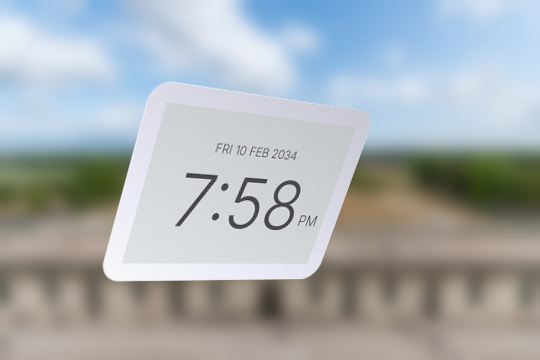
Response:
7h58
